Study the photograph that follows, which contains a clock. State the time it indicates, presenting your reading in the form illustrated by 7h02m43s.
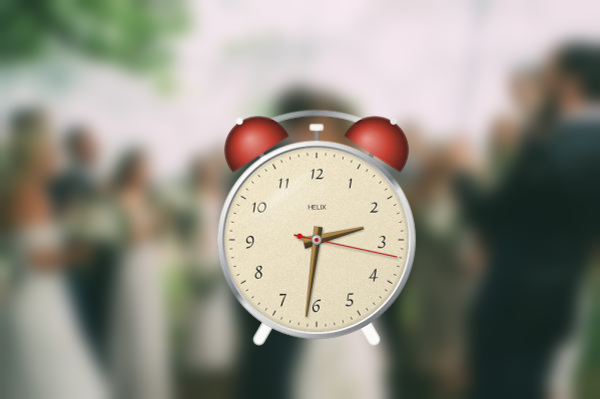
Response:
2h31m17s
